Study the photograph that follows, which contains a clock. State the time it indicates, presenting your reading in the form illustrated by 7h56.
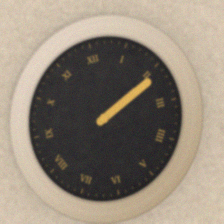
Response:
2h11
